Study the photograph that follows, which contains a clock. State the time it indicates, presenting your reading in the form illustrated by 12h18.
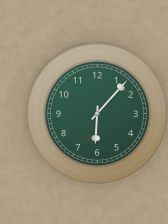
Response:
6h07
